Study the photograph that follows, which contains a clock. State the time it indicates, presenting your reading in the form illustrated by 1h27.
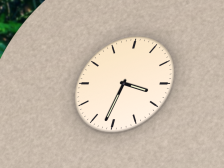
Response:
3h32
